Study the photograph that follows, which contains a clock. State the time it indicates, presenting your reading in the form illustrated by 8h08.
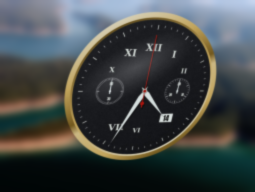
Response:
4h34
